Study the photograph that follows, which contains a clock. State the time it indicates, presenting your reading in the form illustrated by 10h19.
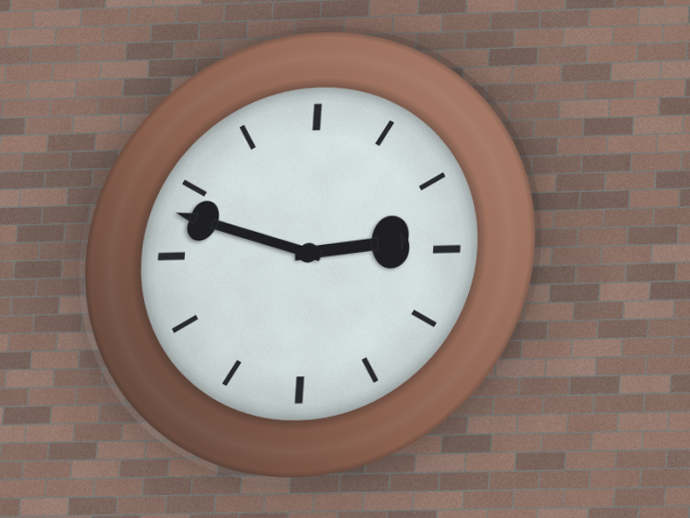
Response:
2h48
